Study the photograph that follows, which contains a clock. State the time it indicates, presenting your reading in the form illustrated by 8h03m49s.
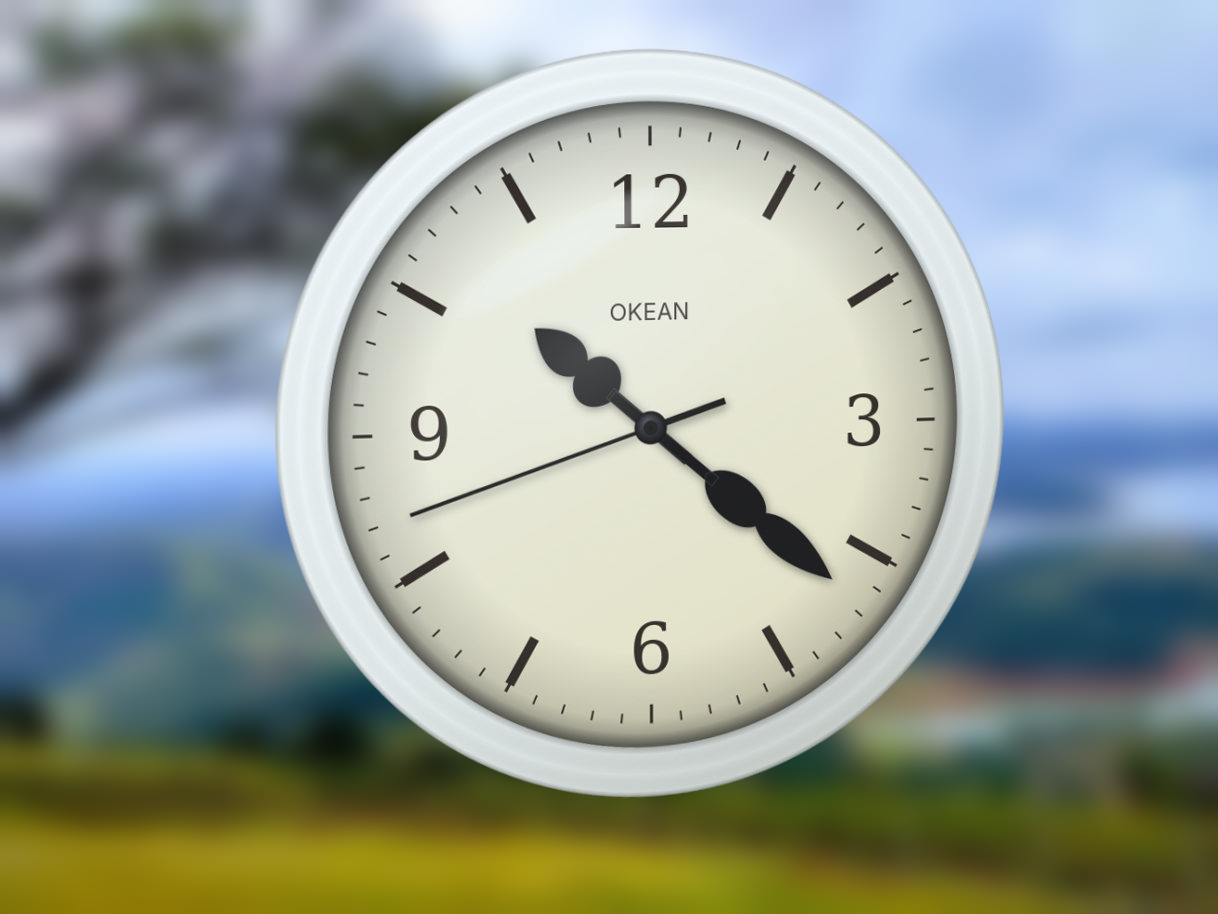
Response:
10h21m42s
